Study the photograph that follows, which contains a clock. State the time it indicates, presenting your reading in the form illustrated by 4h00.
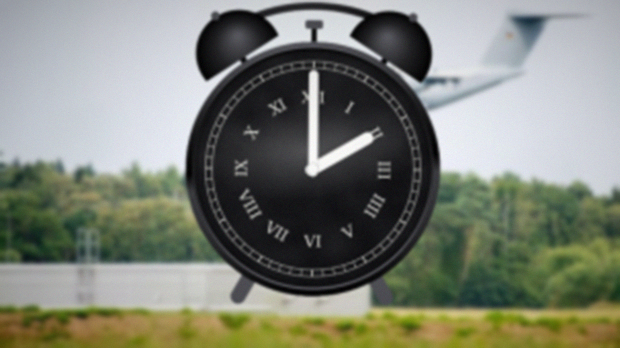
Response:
2h00
